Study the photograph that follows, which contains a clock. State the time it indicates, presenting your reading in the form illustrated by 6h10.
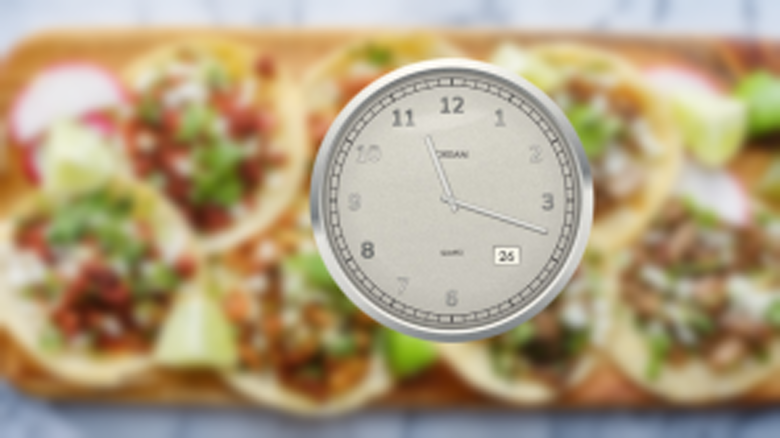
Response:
11h18
